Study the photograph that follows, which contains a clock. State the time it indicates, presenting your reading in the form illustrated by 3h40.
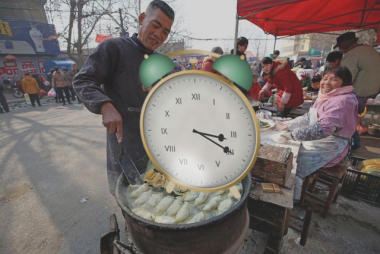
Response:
3h20
